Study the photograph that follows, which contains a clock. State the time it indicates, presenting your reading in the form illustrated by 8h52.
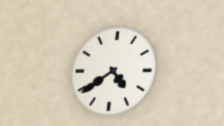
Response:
4h39
